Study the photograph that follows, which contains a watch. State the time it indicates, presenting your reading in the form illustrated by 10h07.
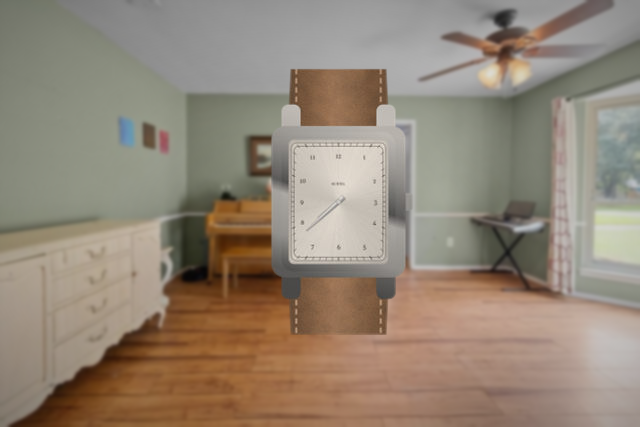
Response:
7h38
